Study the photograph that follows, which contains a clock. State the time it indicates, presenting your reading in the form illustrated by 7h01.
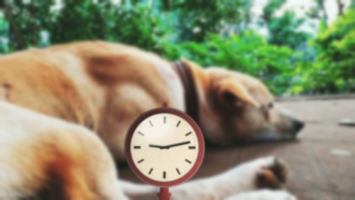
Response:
9h13
